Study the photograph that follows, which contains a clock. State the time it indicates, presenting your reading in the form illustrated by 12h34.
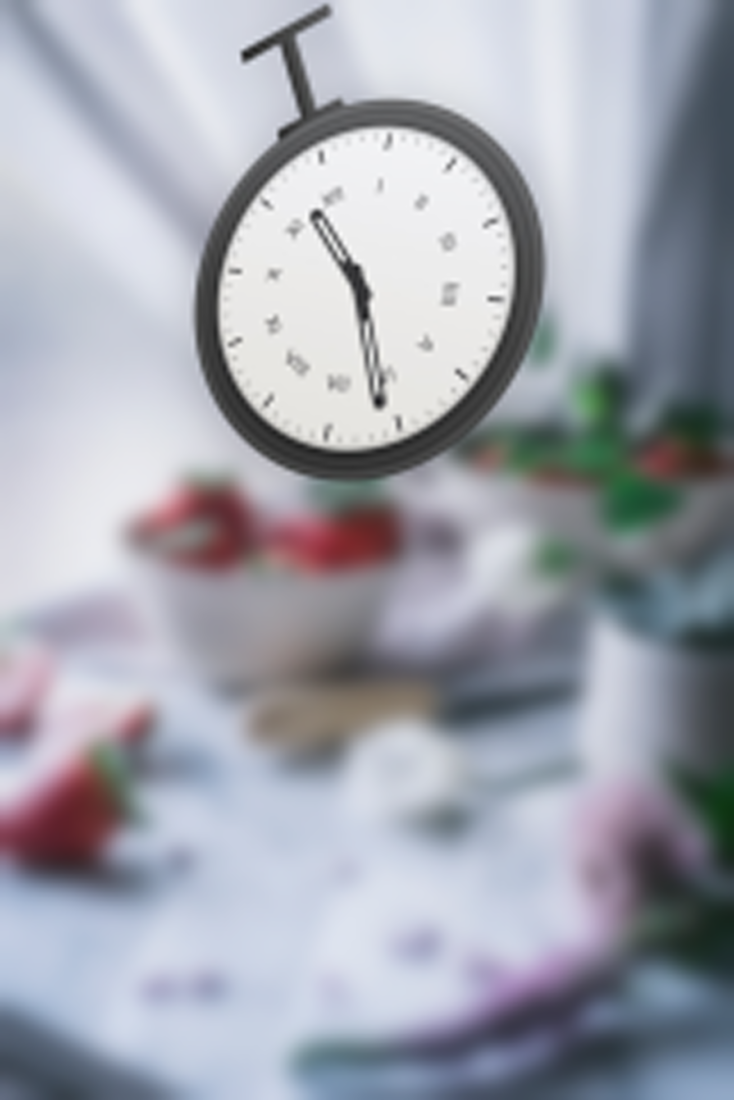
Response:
11h31
